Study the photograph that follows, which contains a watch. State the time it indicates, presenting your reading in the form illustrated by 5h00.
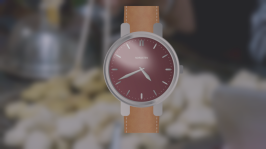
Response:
4h41
